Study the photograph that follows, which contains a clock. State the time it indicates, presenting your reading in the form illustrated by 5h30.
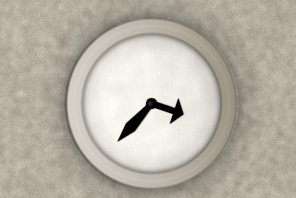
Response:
3h37
